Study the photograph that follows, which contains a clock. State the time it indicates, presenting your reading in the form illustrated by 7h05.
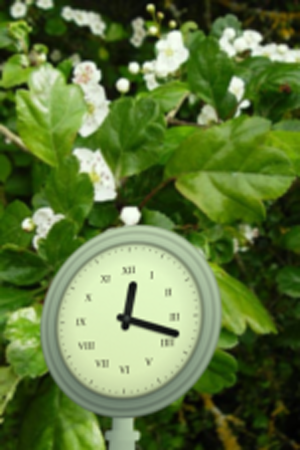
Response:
12h18
